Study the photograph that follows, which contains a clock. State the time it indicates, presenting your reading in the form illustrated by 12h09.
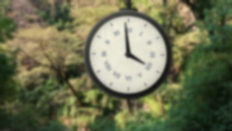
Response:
3h59
